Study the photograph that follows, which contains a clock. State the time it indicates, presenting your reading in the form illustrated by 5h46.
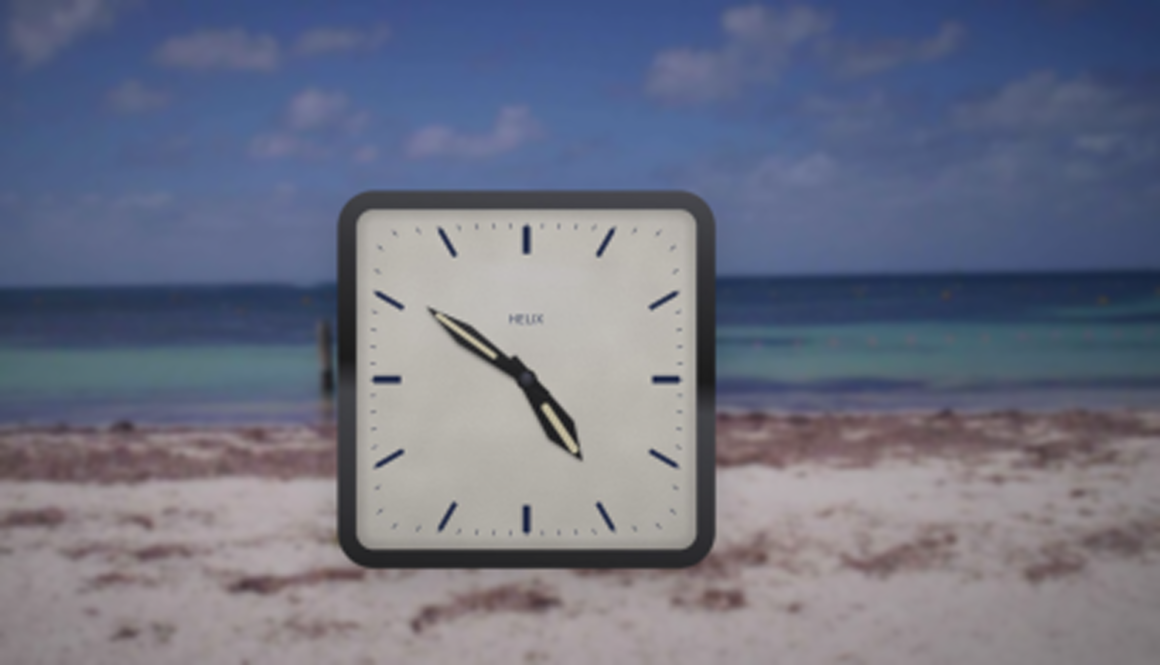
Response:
4h51
